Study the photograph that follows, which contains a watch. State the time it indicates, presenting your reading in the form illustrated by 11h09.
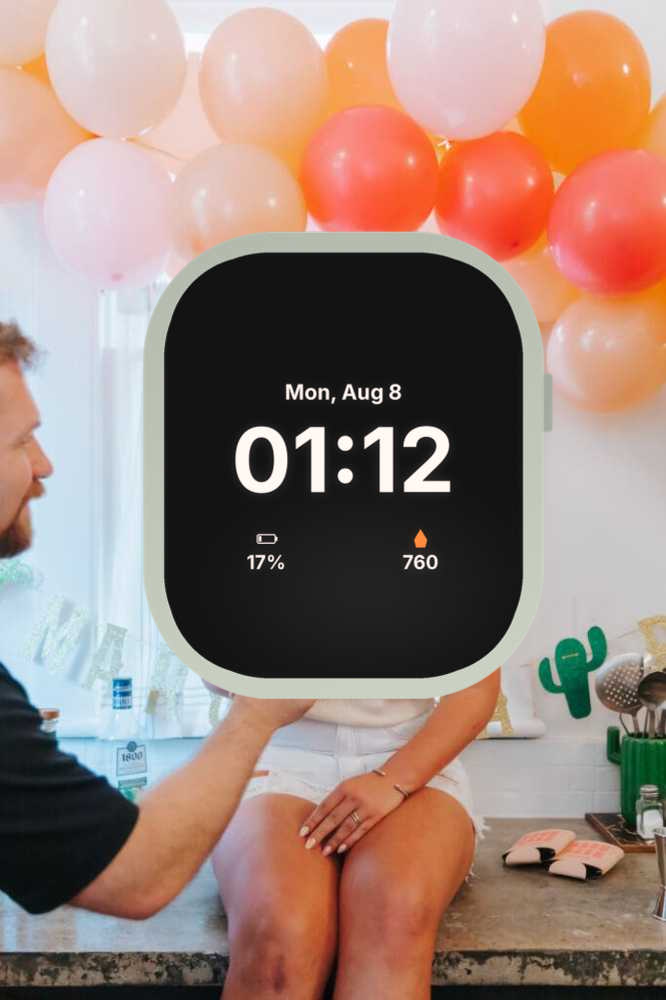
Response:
1h12
